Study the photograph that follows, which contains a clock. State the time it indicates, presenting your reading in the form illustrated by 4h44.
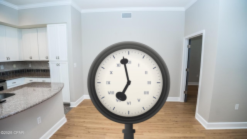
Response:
6h58
